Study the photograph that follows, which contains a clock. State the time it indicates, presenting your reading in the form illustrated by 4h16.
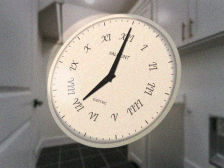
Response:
7h00
